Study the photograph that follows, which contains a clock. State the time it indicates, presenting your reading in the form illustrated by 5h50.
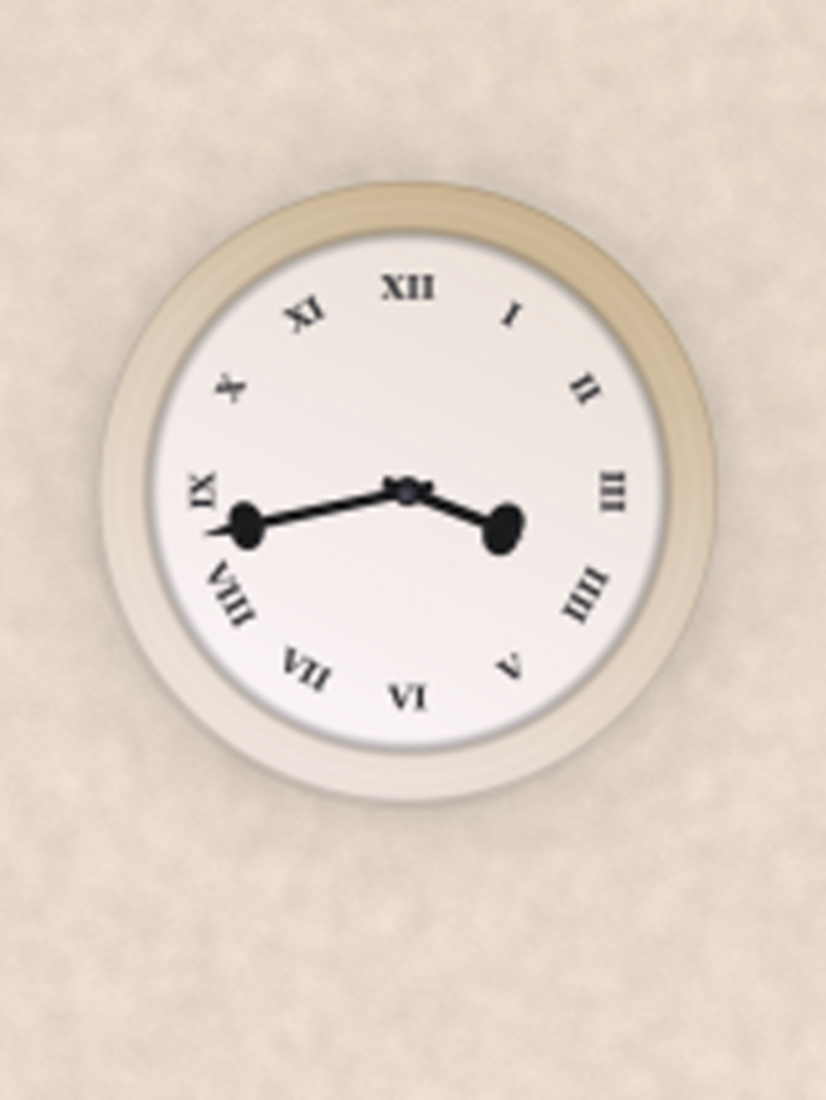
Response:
3h43
